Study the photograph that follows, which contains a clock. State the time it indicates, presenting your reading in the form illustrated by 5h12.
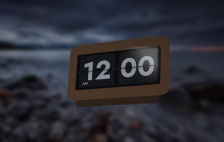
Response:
12h00
